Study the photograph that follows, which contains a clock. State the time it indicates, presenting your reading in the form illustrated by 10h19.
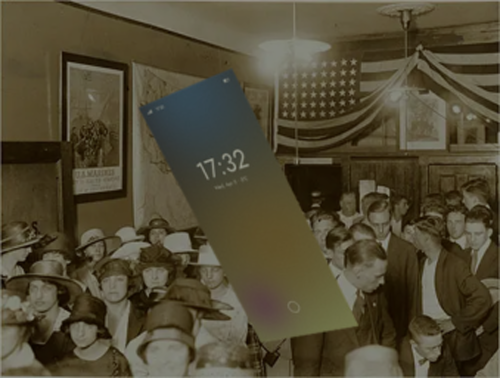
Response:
17h32
